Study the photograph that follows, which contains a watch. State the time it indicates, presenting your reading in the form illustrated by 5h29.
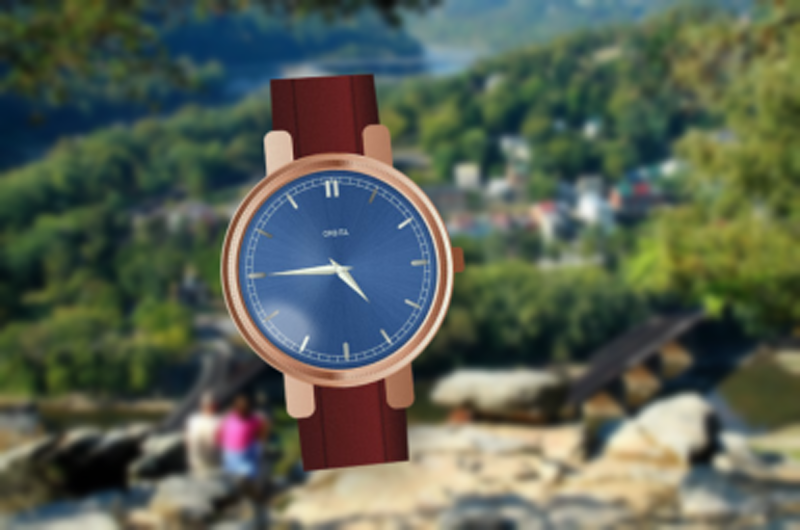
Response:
4h45
